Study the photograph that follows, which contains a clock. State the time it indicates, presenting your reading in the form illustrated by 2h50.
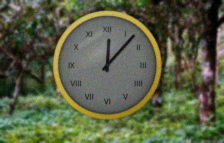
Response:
12h07
